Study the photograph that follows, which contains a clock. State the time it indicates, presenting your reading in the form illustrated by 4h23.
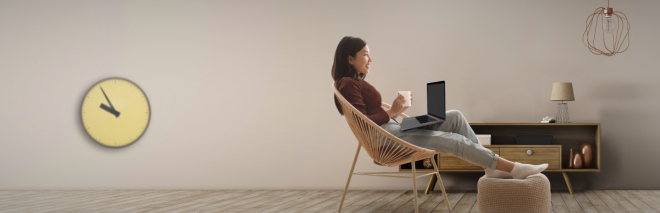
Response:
9h55
